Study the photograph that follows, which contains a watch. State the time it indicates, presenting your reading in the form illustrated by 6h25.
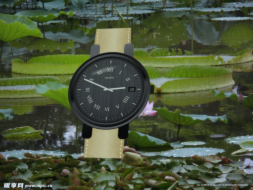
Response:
2h49
